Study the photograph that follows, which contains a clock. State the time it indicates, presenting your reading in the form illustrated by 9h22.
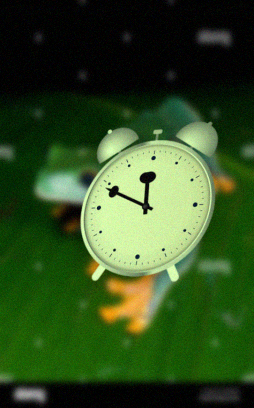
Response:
11h49
